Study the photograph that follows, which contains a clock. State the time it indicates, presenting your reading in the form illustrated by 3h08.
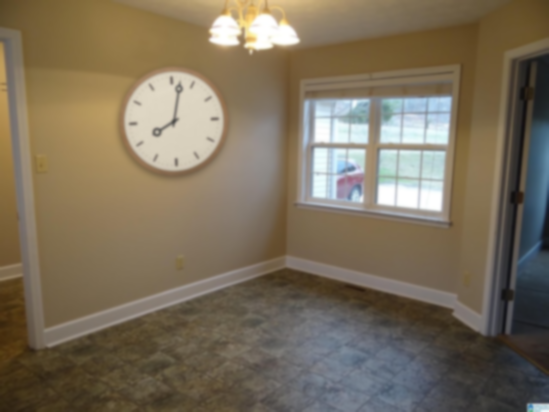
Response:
8h02
